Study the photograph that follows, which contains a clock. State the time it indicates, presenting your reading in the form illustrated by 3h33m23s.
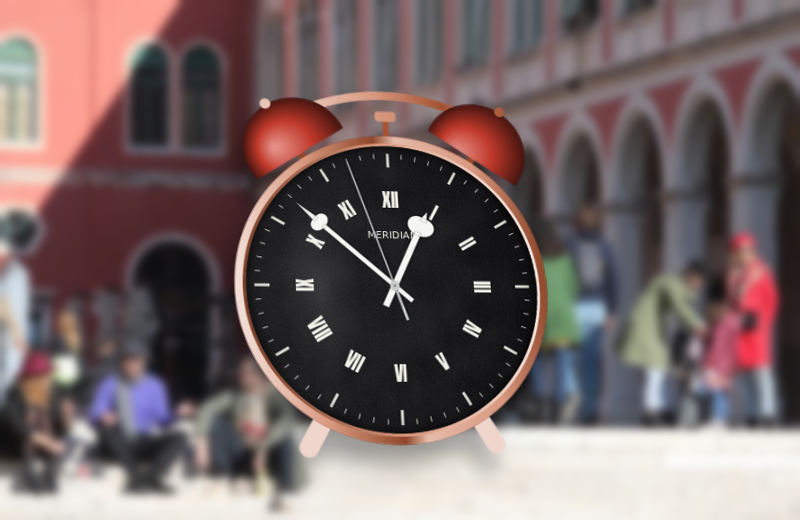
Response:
12h51m57s
